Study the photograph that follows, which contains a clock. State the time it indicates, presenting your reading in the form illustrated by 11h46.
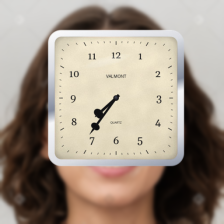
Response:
7h36
